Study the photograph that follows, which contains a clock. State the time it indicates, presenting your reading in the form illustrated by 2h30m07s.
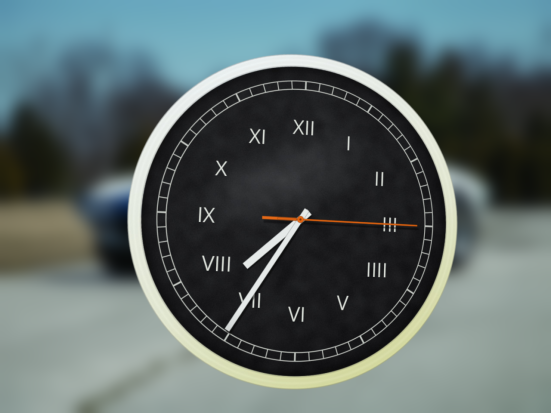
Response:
7h35m15s
